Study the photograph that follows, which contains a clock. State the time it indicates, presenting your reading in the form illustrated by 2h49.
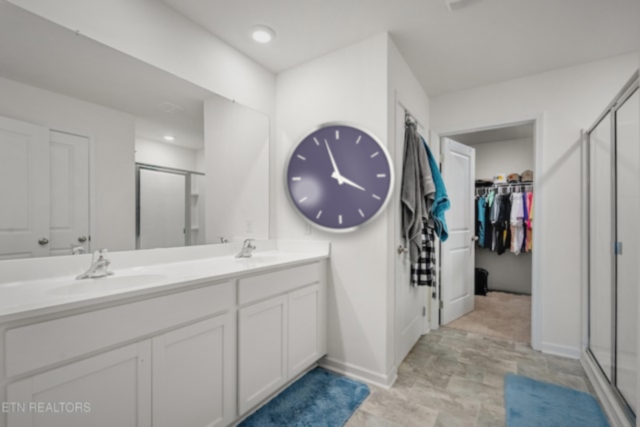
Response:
3h57
